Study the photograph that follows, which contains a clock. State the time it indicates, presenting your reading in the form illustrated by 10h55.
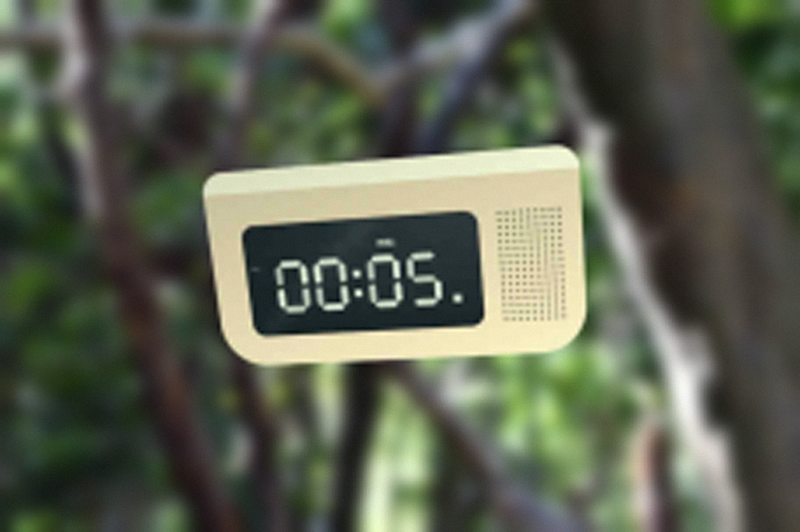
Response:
0h05
